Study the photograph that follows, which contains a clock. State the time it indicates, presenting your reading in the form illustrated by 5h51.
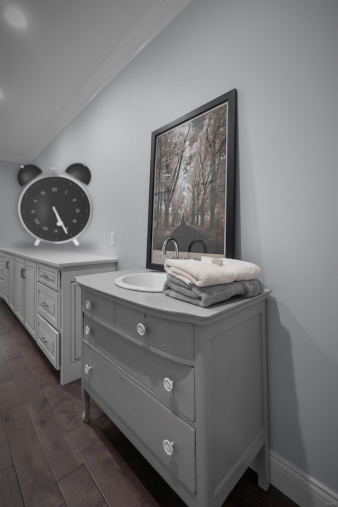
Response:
5h26
